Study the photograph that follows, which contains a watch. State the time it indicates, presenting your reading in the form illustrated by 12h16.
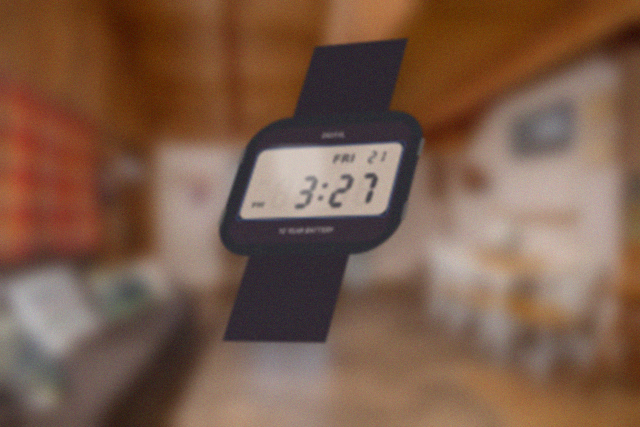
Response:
3h27
